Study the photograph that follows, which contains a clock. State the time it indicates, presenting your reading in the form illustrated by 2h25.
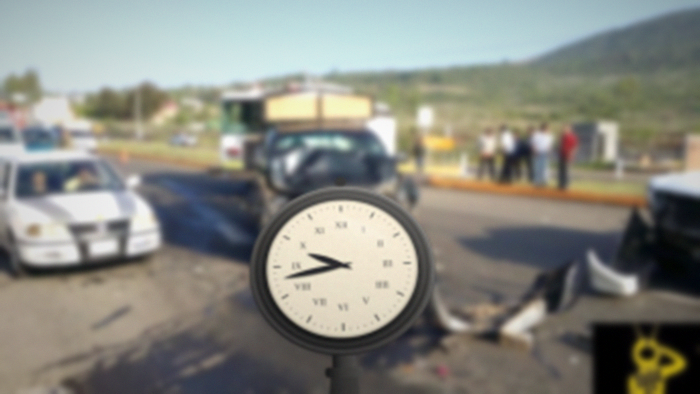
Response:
9h43
